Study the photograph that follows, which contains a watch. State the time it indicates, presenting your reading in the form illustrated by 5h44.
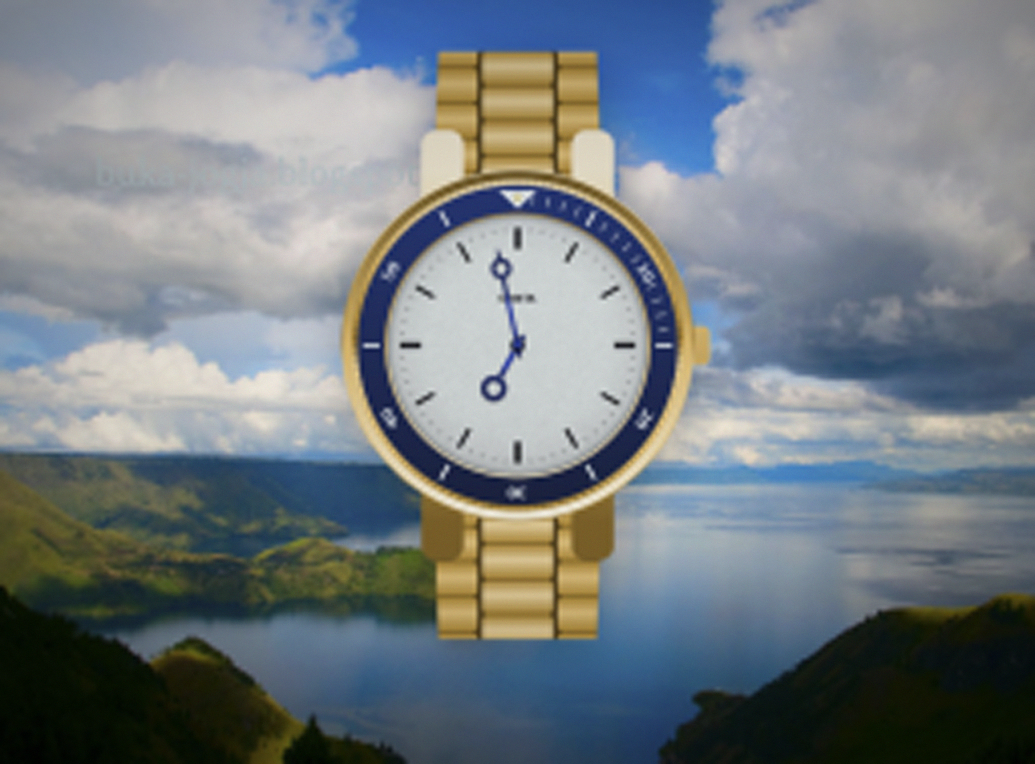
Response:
6h58
